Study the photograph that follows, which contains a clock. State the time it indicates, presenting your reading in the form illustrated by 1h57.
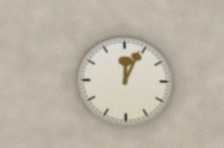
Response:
12h04
